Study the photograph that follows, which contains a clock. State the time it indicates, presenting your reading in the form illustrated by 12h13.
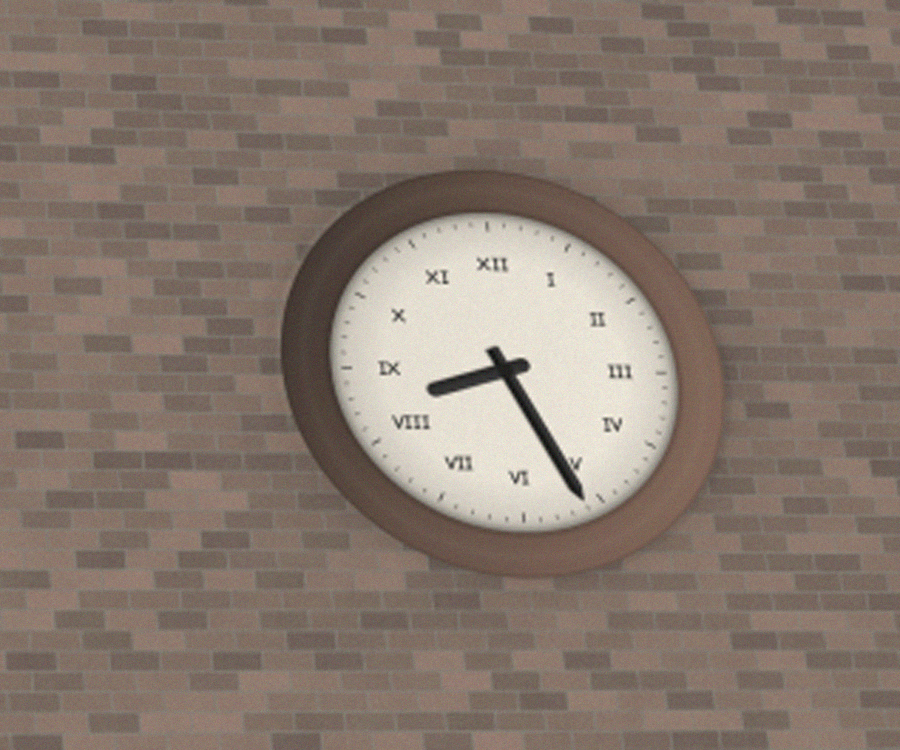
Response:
8h26
